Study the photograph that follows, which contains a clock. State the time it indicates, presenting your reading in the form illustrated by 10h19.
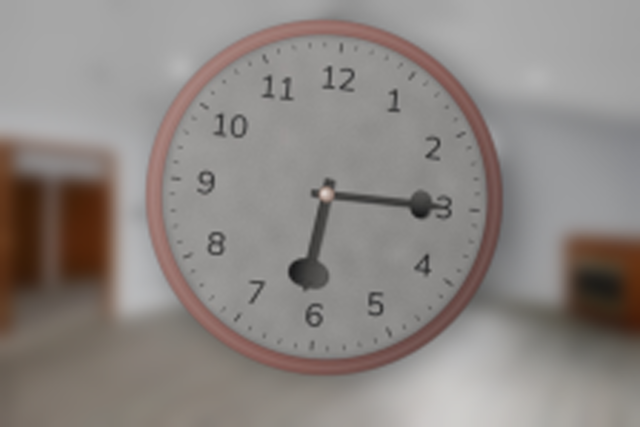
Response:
6h15
